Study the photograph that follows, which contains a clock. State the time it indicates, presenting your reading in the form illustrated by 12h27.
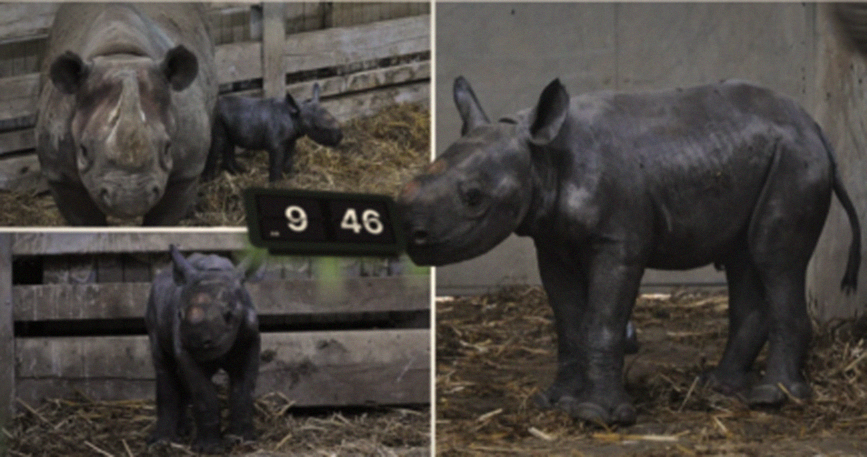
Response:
9h46
